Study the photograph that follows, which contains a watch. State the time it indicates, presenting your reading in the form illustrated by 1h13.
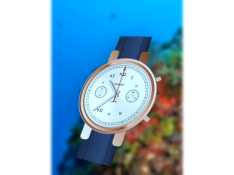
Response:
10h37
